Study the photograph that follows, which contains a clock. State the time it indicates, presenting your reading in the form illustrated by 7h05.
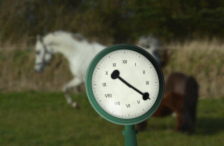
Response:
10h21
